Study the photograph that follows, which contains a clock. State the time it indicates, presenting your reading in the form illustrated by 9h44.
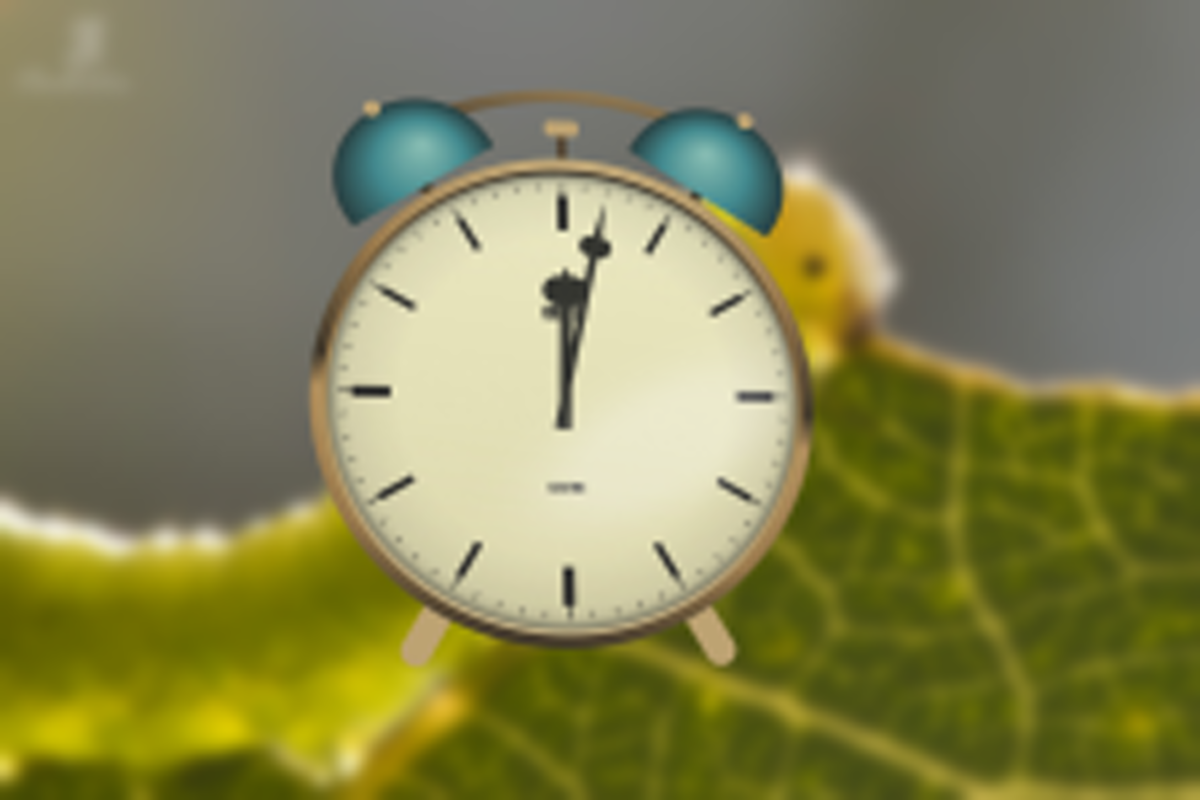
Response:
12h02
